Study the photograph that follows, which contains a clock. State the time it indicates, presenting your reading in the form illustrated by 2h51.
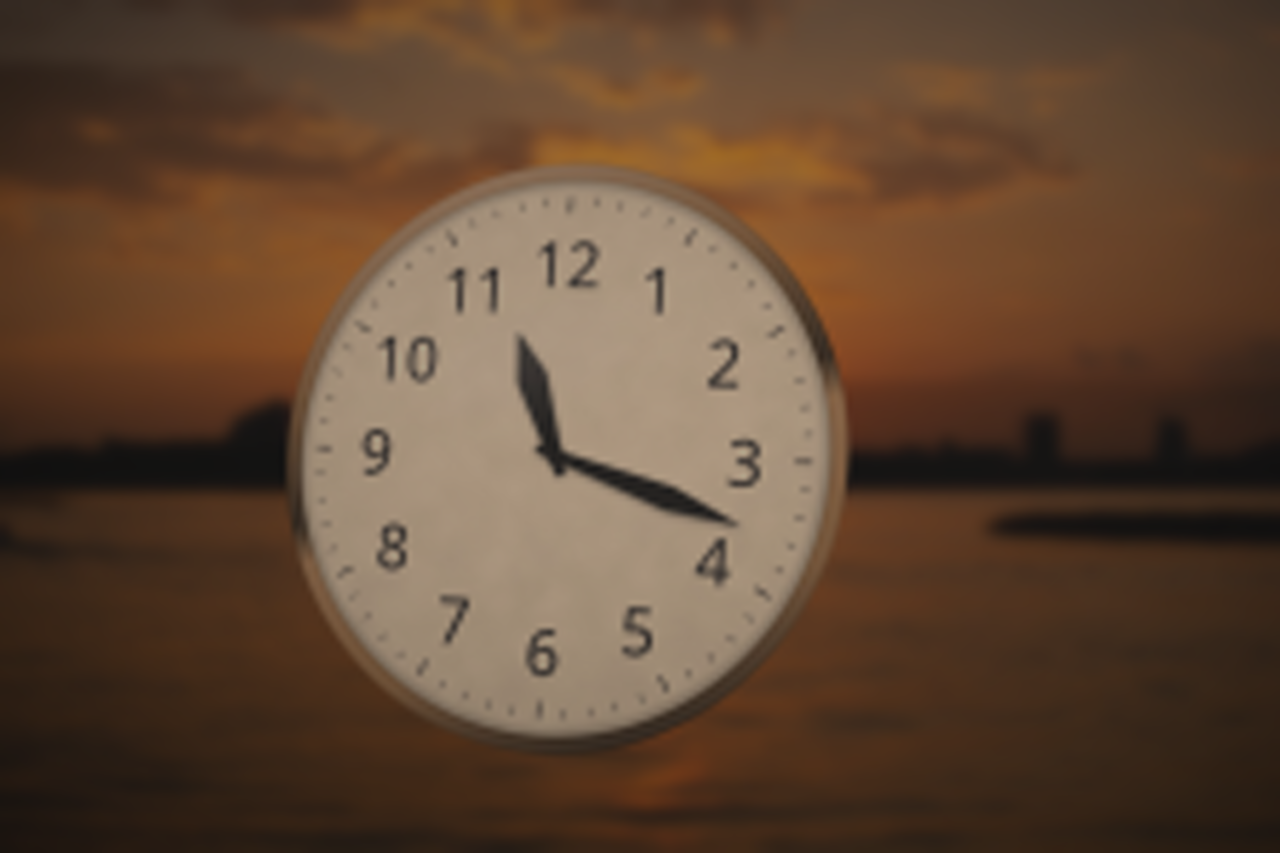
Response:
11h18
